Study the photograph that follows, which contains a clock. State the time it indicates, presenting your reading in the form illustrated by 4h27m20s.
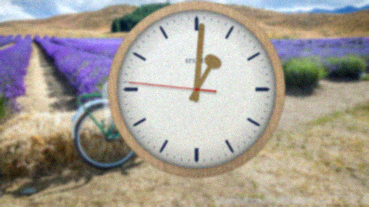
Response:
1h00m46s
